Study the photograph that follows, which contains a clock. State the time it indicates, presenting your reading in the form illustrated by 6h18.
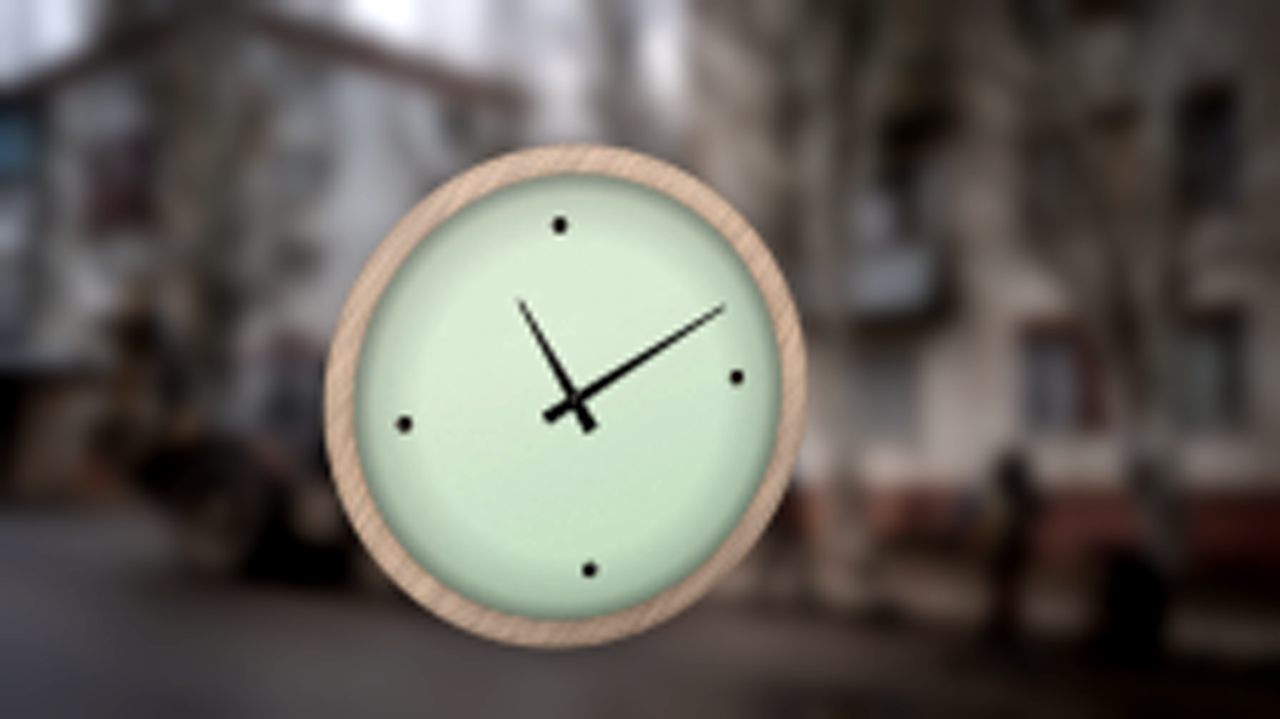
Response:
11h11
